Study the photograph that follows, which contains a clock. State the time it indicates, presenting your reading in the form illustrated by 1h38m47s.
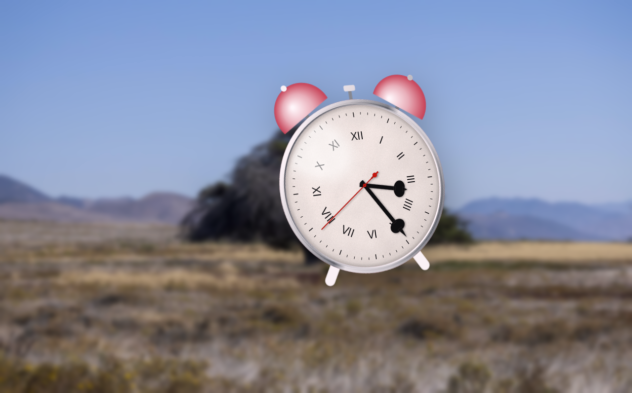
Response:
3h24m39s
